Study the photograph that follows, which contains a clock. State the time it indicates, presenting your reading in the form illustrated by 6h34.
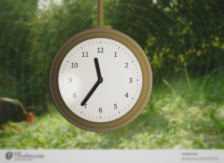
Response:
11h36
